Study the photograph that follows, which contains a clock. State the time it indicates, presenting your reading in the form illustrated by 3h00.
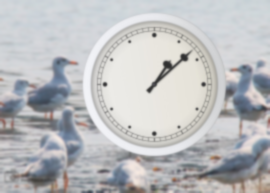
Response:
1h08
